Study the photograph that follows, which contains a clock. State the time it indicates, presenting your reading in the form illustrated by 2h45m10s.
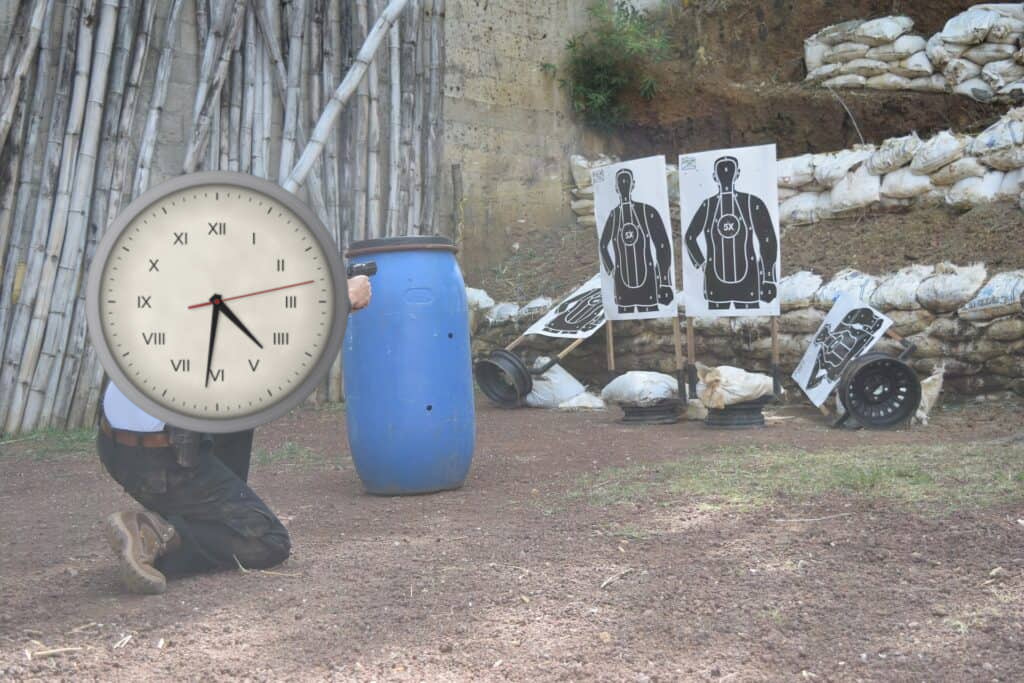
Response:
4h31m13s
